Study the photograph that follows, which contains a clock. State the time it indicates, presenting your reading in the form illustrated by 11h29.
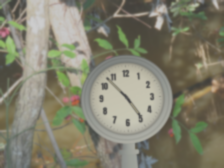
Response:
4h53
